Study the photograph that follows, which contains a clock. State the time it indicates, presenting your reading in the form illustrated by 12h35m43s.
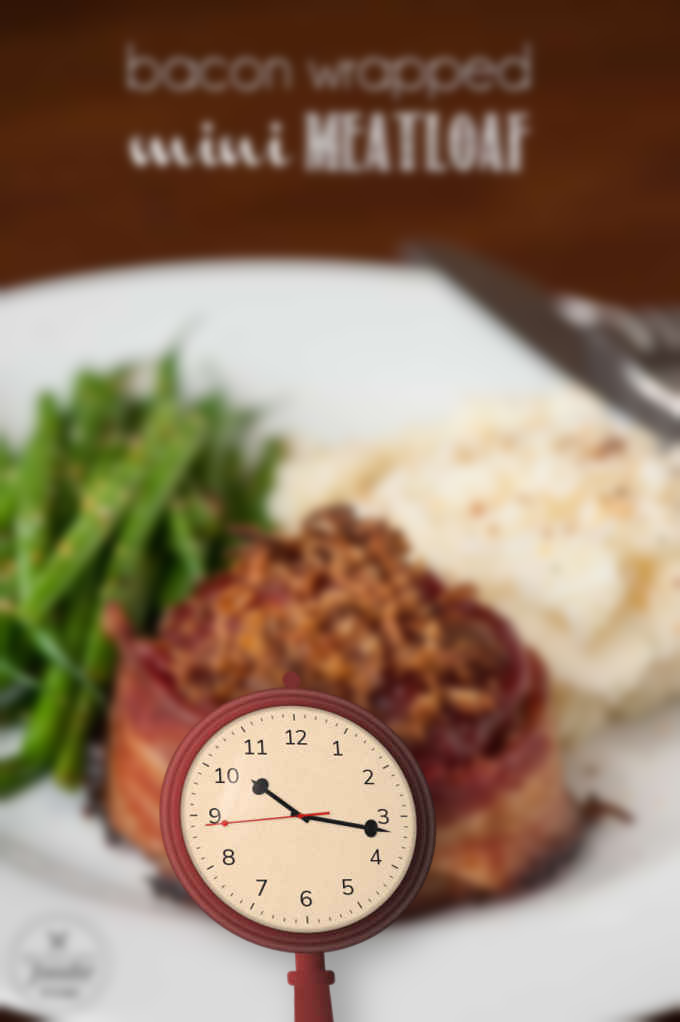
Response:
10h16m44s
